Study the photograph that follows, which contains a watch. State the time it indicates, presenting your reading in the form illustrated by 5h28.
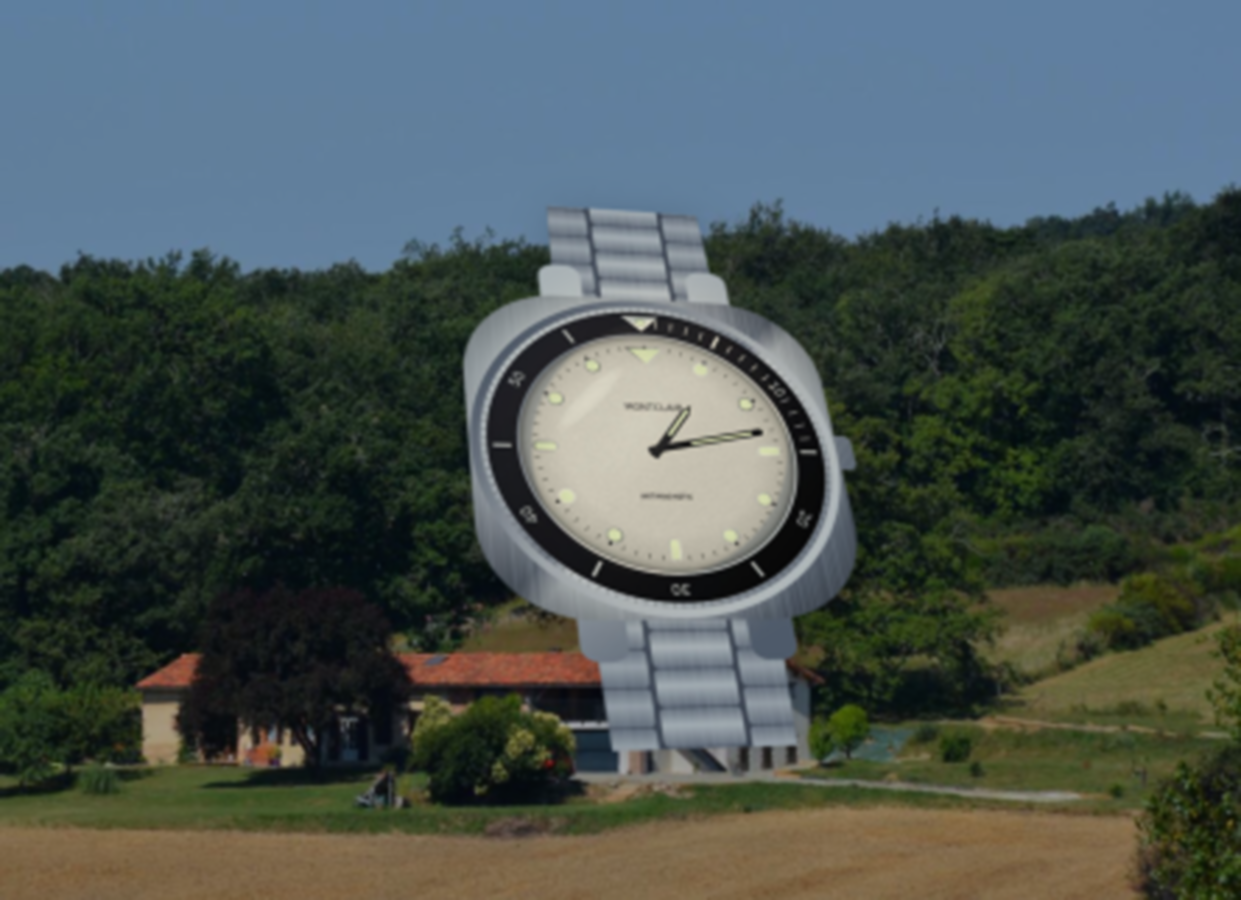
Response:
1h13
